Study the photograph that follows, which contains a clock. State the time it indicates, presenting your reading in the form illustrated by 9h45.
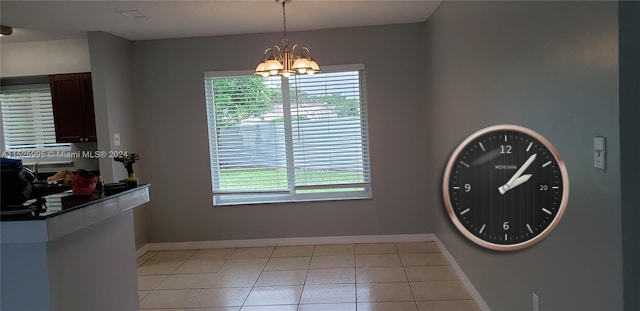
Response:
2h07
